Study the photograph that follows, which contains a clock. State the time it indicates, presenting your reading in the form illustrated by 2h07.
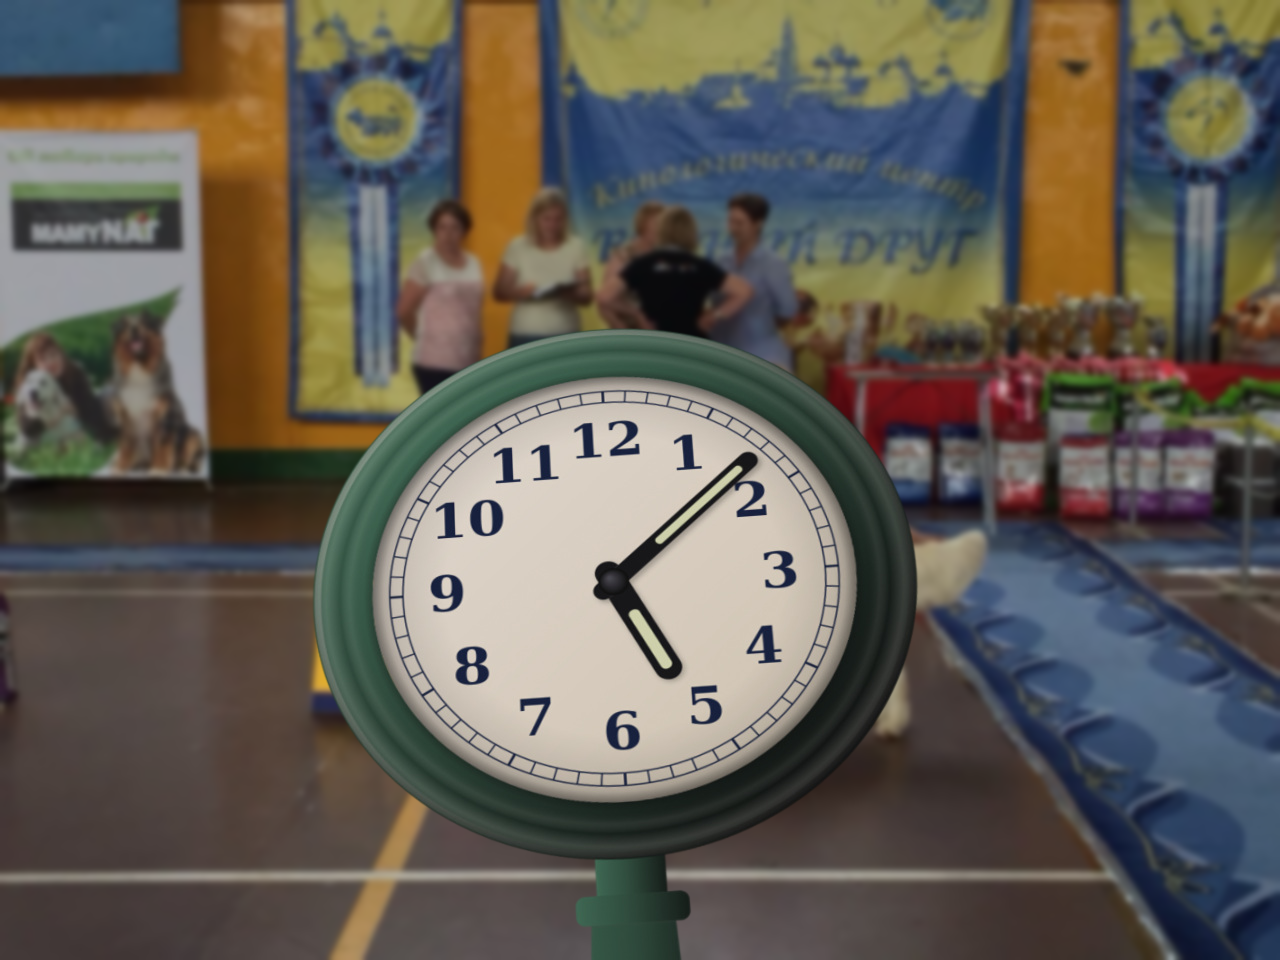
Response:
5h08
